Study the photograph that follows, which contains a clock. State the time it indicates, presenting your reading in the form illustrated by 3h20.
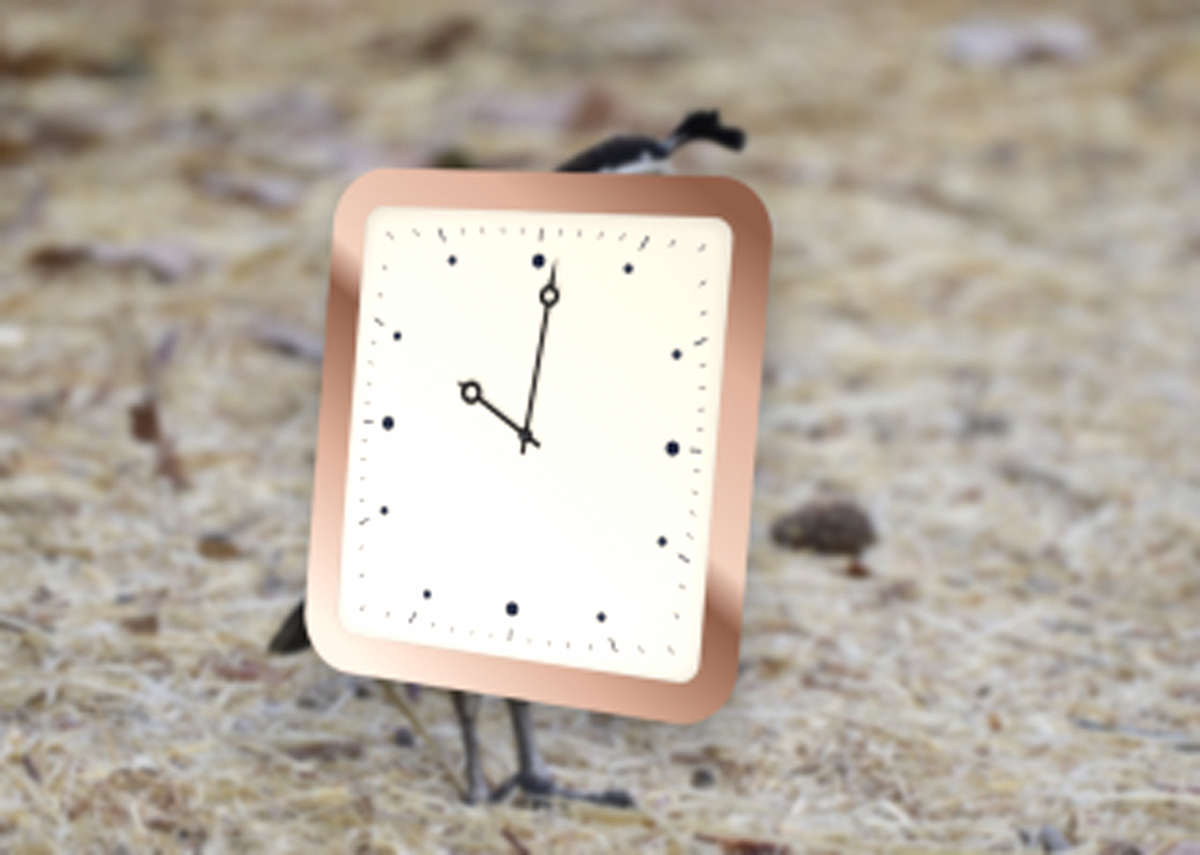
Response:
10h01
